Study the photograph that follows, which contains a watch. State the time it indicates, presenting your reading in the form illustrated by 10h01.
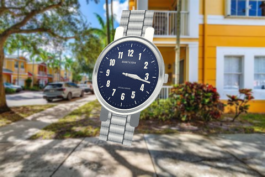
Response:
3h17
